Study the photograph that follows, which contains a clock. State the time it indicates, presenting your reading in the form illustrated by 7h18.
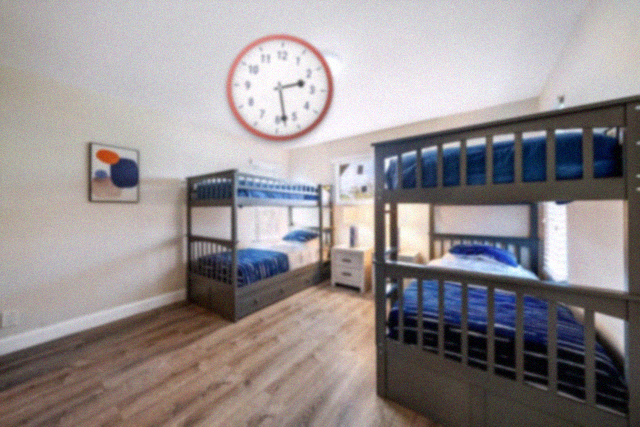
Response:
2h28
